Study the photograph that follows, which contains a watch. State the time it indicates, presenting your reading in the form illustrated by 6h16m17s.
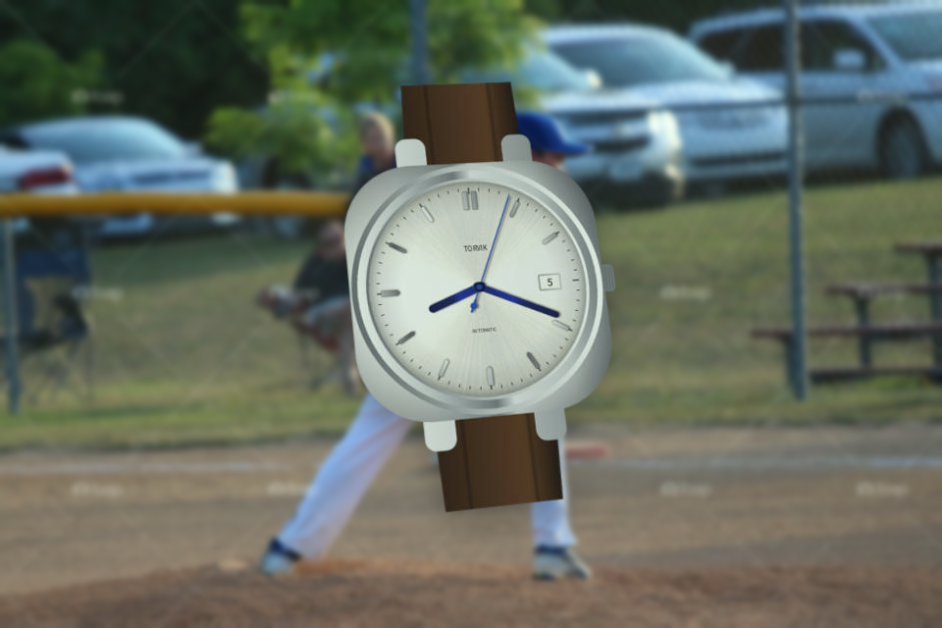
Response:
8h19m04s
